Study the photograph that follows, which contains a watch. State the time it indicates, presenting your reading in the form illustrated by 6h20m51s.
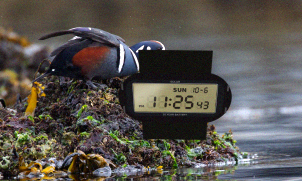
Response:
11h25m43s
